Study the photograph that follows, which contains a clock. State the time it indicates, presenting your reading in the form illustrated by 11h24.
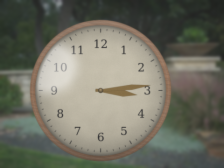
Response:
3h14
